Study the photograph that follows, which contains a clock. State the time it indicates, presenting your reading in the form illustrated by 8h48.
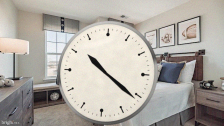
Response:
10h21
